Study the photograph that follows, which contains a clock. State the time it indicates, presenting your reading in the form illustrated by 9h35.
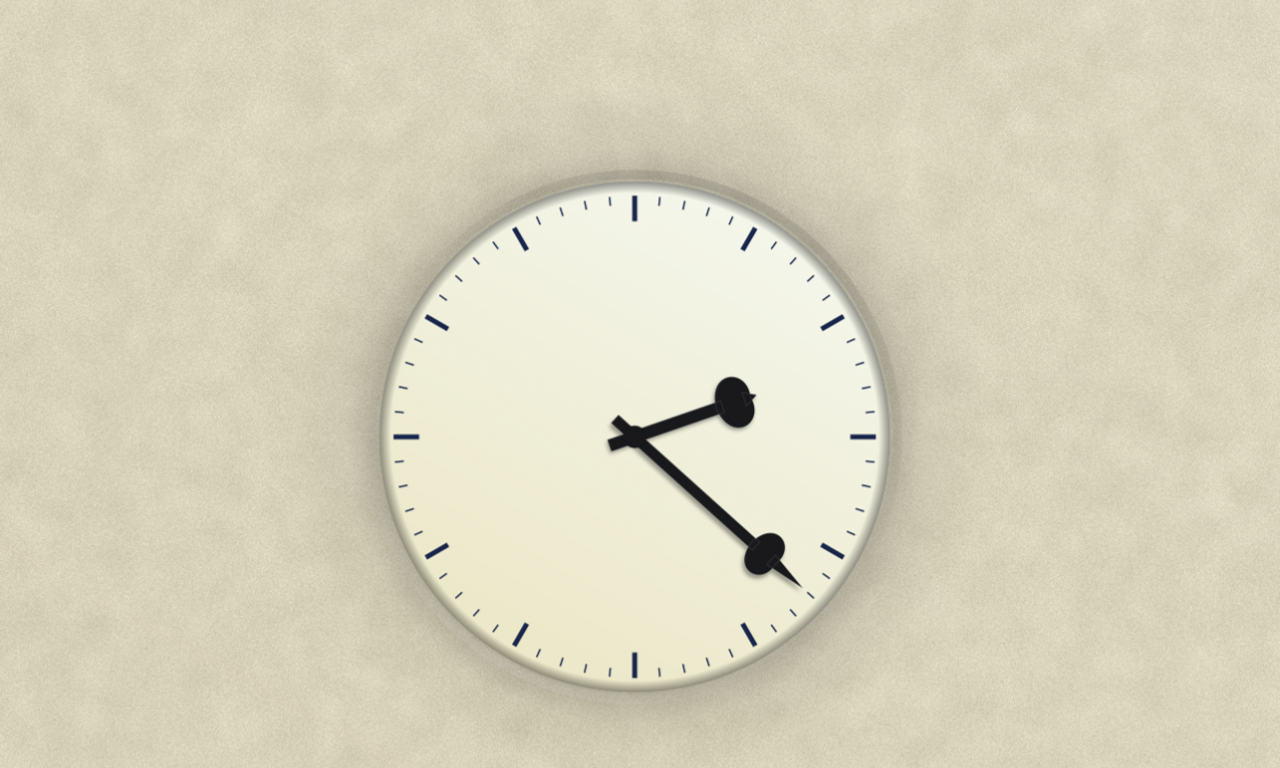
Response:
2h22
